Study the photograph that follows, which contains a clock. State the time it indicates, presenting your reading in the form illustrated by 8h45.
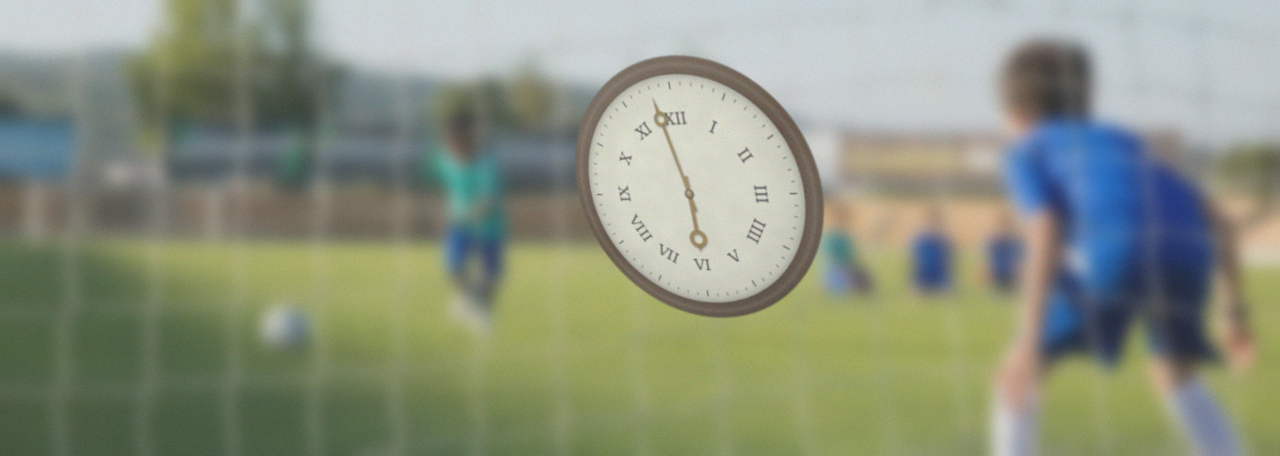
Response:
5h58
